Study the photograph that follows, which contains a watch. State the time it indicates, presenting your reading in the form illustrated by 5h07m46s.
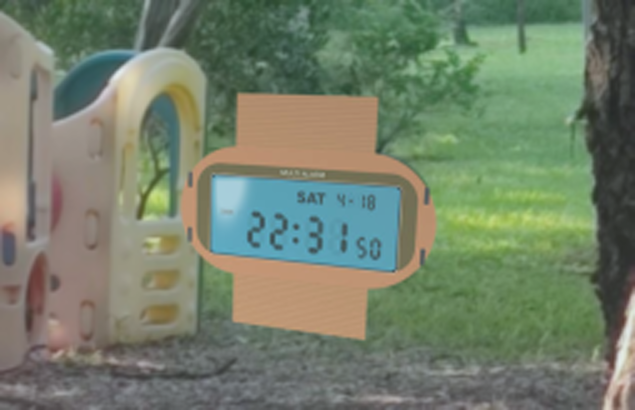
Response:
22h31m50s
